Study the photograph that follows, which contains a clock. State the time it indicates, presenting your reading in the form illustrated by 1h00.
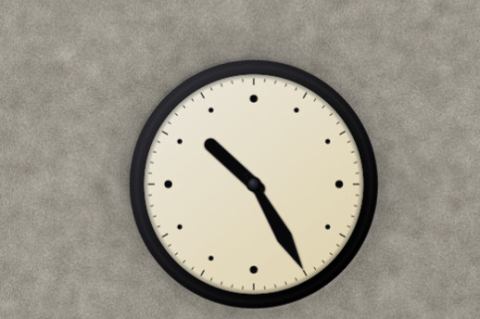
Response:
10h25
